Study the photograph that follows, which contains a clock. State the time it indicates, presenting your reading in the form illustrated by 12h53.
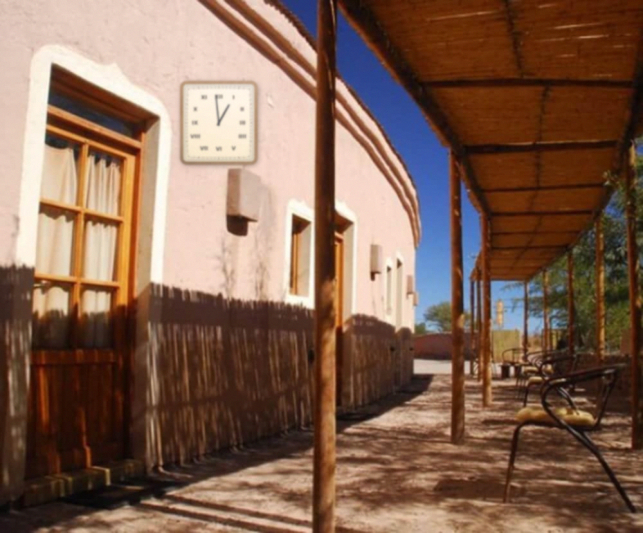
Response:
12h59
